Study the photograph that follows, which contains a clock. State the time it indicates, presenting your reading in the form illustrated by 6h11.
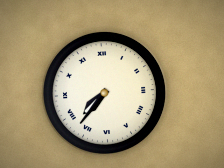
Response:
7h37
